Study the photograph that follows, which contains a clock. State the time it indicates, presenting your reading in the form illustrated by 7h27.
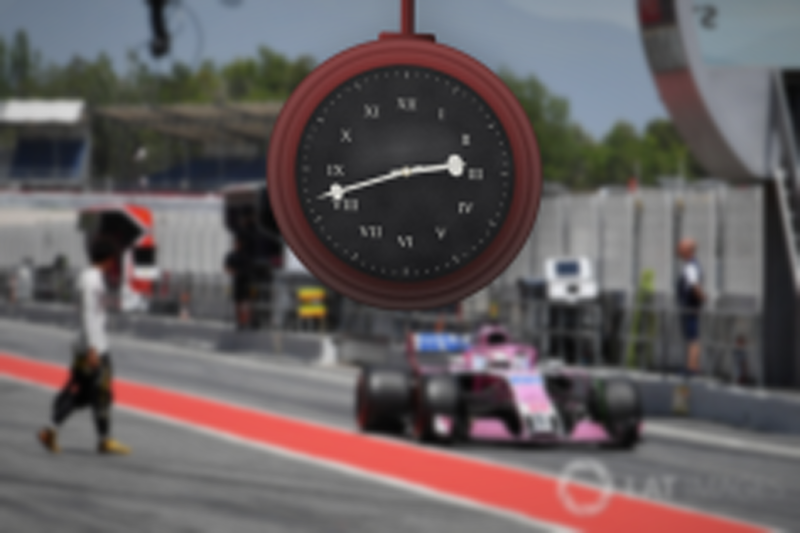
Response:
2h42
